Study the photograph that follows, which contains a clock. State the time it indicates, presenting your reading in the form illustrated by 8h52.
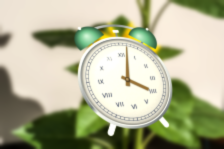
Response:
4h02
